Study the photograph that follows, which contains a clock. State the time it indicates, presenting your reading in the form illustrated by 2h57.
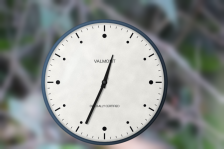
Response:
12h34
